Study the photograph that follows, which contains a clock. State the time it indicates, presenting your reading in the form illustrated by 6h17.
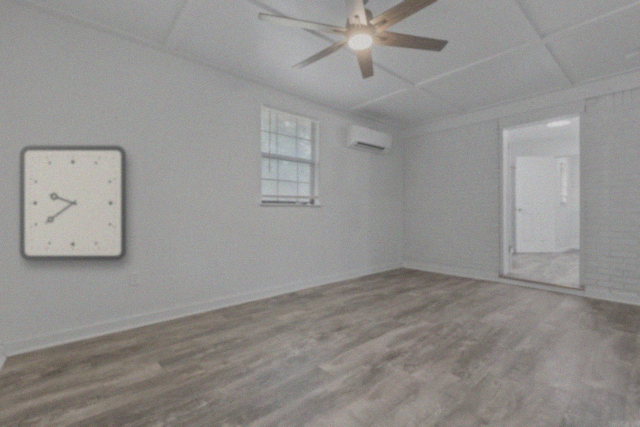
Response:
9h39
